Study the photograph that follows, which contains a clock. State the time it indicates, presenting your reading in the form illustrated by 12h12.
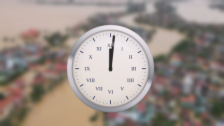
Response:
12h01
